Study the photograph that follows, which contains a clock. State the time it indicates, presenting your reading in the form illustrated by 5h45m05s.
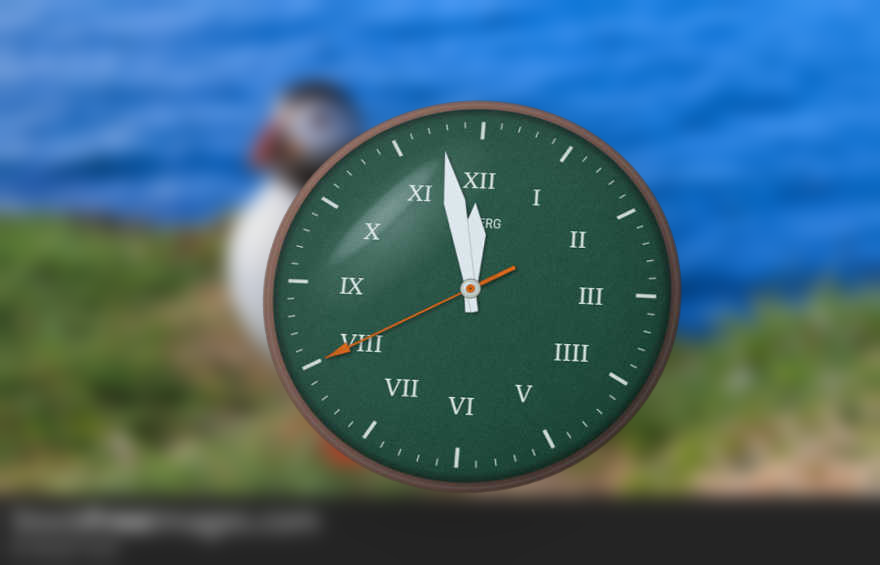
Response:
11h57m40s
